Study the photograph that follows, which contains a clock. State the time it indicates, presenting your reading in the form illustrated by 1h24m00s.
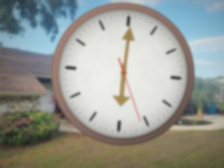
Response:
6h00m26s
